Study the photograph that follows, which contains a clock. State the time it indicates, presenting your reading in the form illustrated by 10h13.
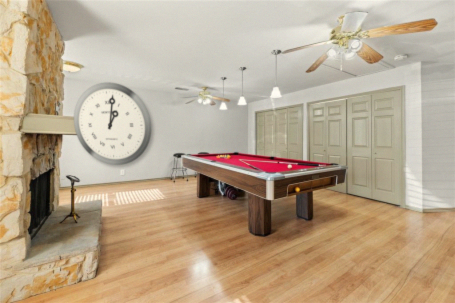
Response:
1h02
